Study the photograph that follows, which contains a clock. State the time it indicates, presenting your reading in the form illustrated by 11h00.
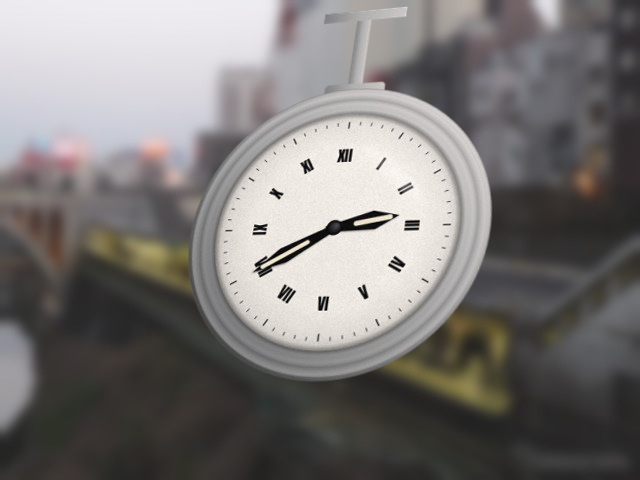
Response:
2h40
